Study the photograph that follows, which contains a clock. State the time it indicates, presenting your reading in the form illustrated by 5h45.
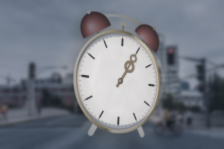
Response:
1h05
